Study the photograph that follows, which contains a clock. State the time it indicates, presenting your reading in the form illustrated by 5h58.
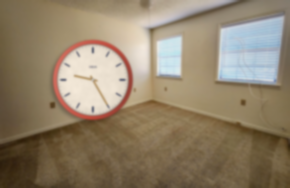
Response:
9h25
